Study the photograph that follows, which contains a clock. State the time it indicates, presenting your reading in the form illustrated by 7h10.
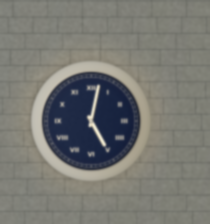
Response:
5h02
